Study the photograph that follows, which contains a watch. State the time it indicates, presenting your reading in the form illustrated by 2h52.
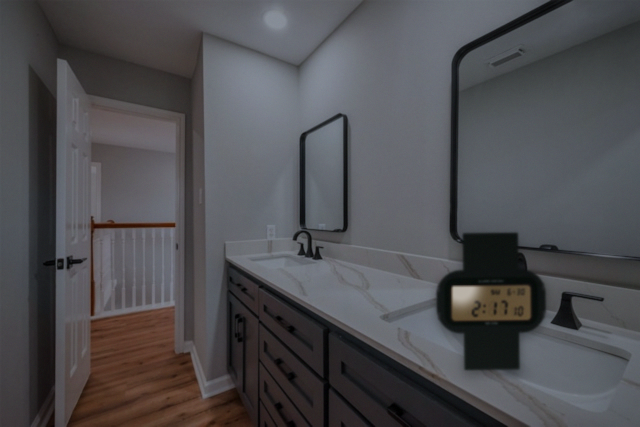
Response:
2h17
